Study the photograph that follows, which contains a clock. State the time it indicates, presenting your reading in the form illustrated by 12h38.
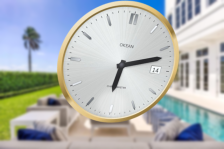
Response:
6h12
